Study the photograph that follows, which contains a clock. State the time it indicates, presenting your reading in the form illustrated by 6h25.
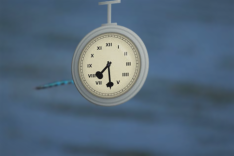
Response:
7h29
